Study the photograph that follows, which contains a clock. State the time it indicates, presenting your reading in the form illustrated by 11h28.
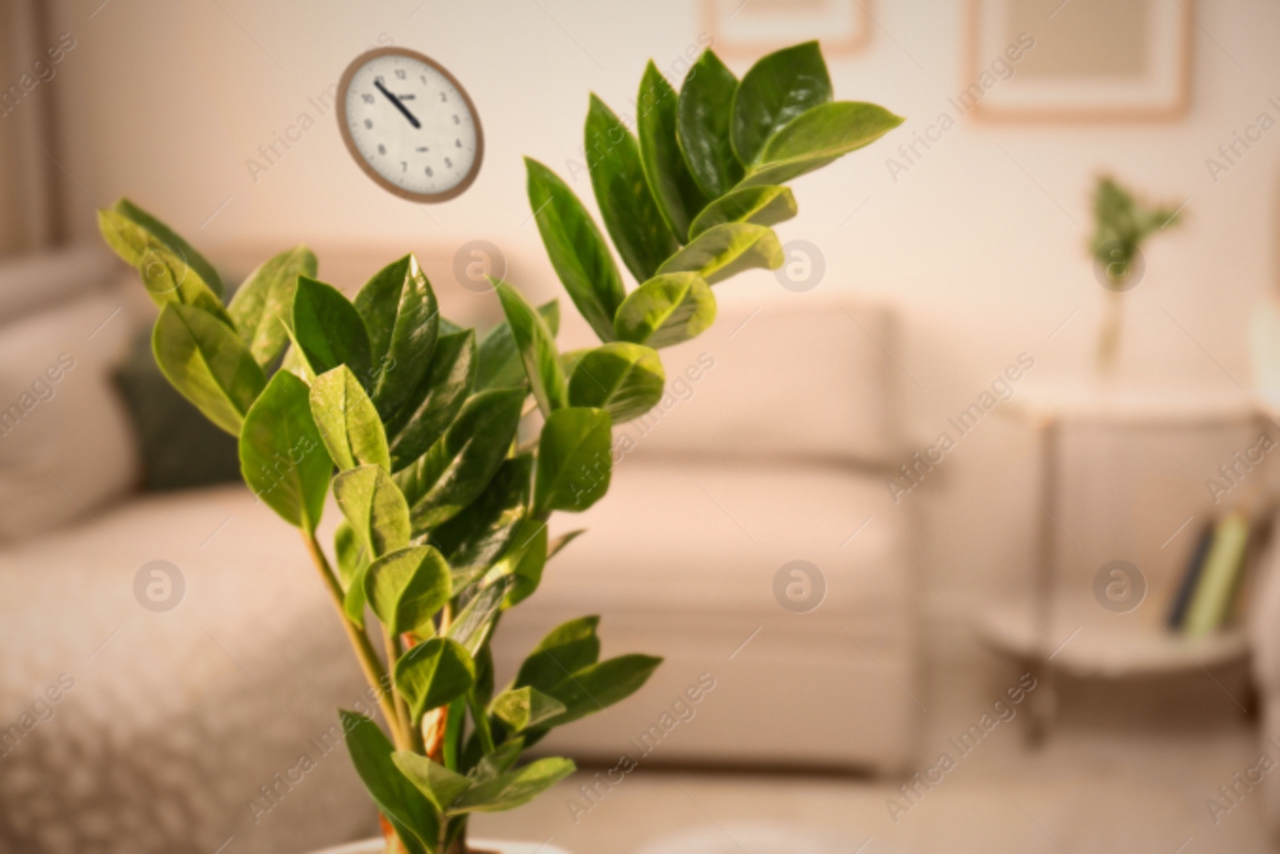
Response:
10h54
